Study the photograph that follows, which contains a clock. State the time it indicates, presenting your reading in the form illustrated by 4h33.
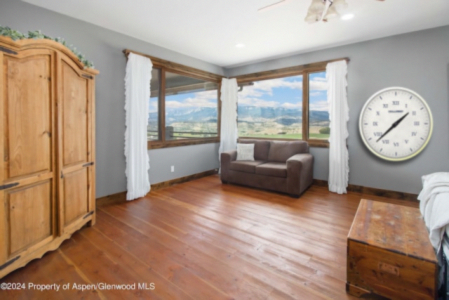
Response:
1h38
